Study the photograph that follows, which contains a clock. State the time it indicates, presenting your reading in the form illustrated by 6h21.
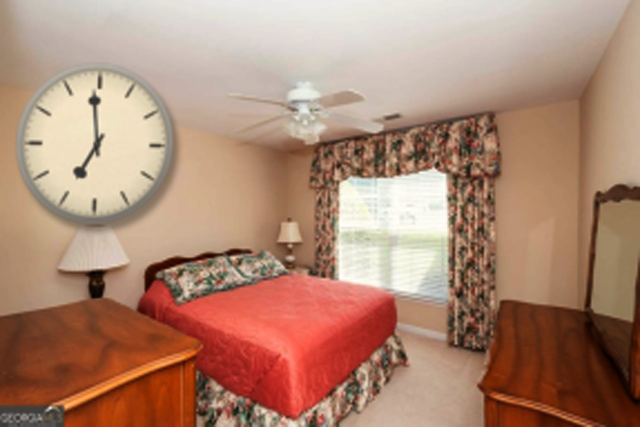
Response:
6h59
